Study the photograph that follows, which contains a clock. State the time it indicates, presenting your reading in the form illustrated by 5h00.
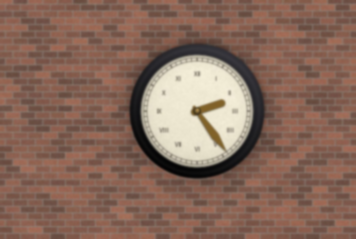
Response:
2h24
